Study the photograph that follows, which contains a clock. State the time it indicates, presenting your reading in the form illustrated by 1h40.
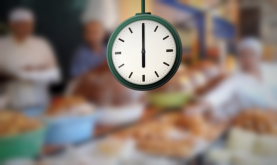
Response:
6h00
